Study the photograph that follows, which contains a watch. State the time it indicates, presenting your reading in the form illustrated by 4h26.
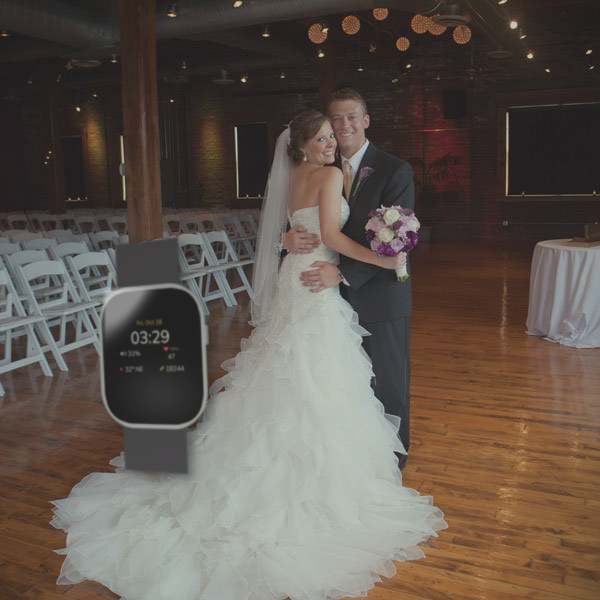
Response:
3h29
